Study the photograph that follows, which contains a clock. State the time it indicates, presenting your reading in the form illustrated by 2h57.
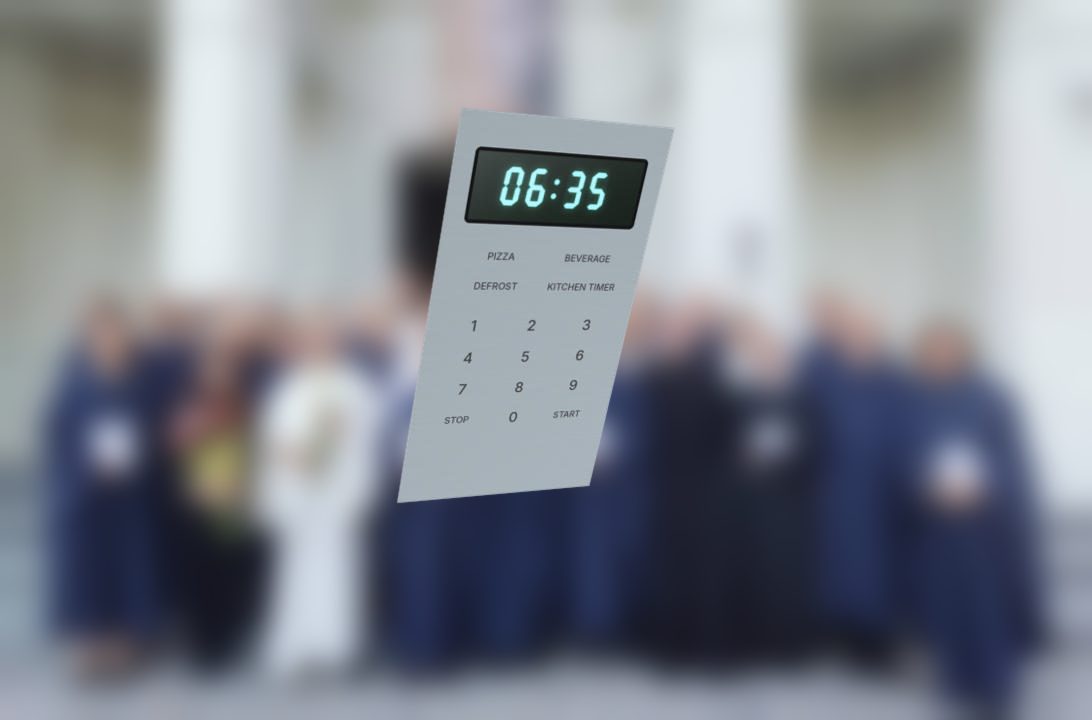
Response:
6h35
